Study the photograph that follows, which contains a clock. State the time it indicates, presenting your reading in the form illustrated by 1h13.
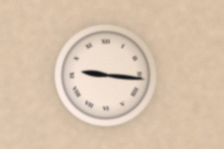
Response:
9h16
